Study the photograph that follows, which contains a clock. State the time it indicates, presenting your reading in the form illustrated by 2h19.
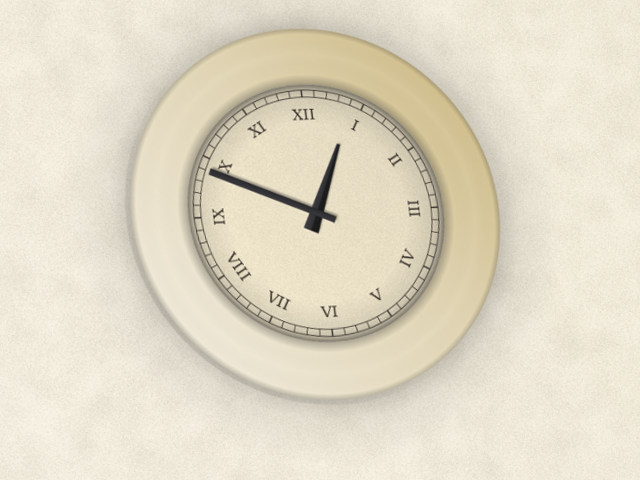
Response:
12h49
